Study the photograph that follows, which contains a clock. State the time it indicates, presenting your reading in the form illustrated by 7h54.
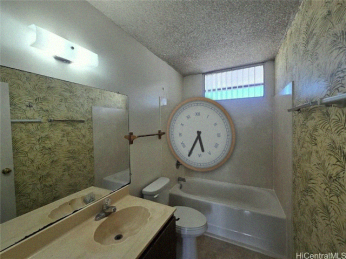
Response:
5h35
